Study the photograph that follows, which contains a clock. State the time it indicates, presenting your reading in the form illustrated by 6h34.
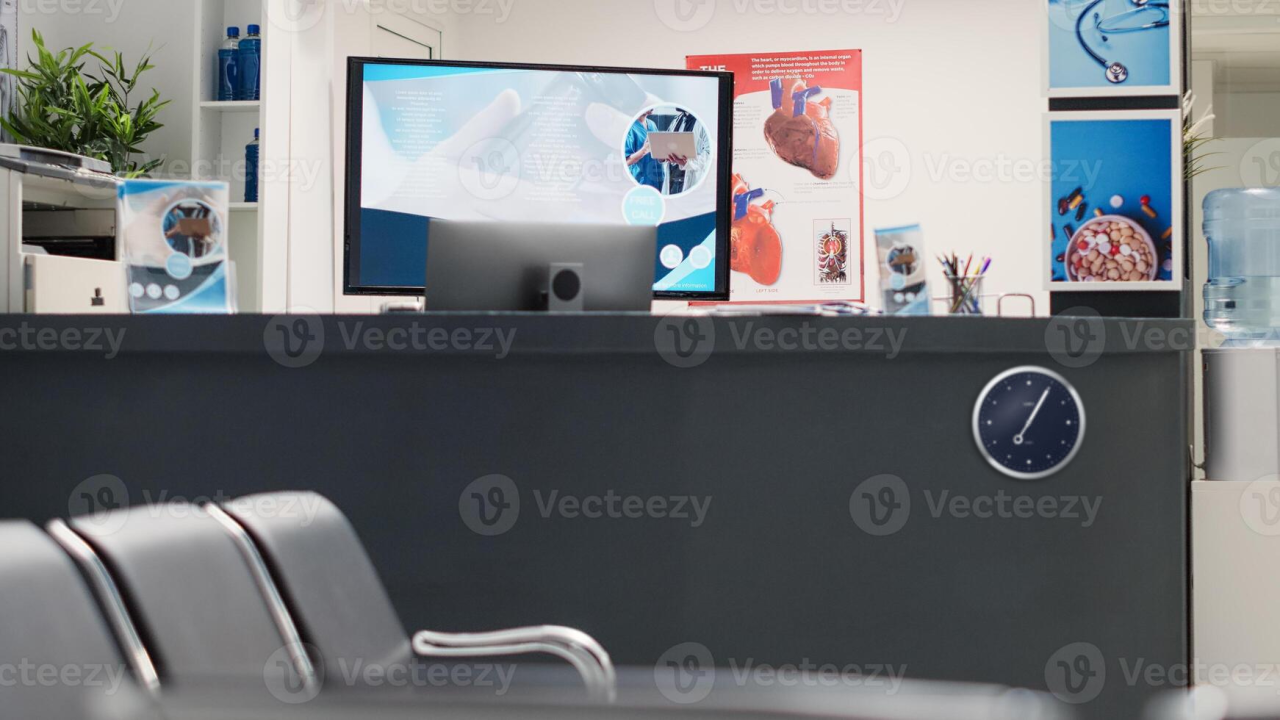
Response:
7h05
